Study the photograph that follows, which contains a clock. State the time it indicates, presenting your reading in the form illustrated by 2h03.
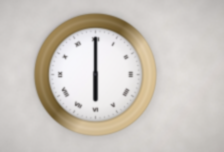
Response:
6h00
